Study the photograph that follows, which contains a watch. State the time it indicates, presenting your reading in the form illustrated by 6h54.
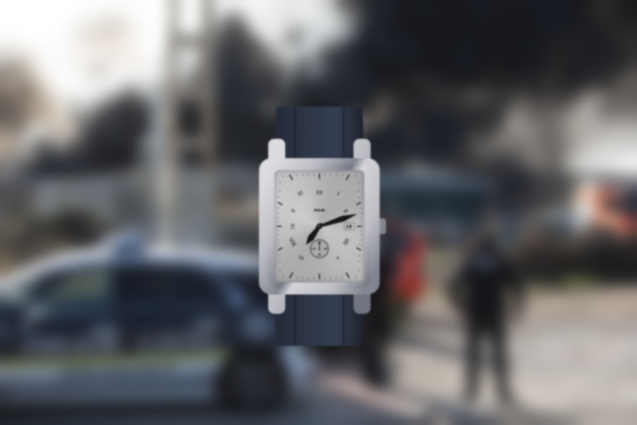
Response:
7h12
